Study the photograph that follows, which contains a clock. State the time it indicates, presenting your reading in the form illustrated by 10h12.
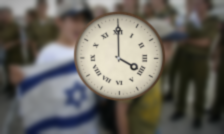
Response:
4h00
